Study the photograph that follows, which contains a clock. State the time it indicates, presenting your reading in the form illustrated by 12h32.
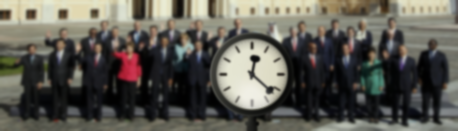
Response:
12h22
